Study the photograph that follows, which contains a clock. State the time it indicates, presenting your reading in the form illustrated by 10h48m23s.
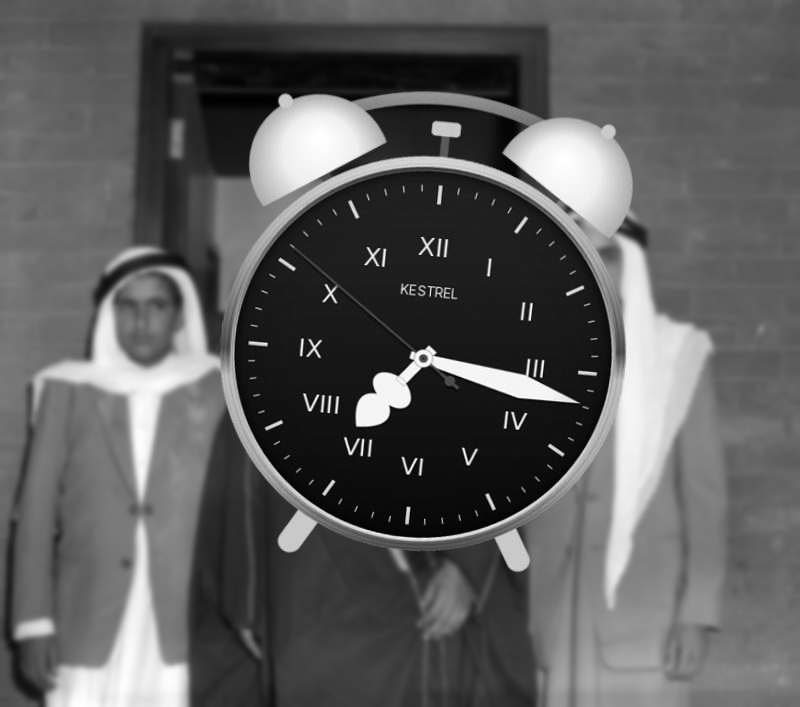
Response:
7h16m51s
